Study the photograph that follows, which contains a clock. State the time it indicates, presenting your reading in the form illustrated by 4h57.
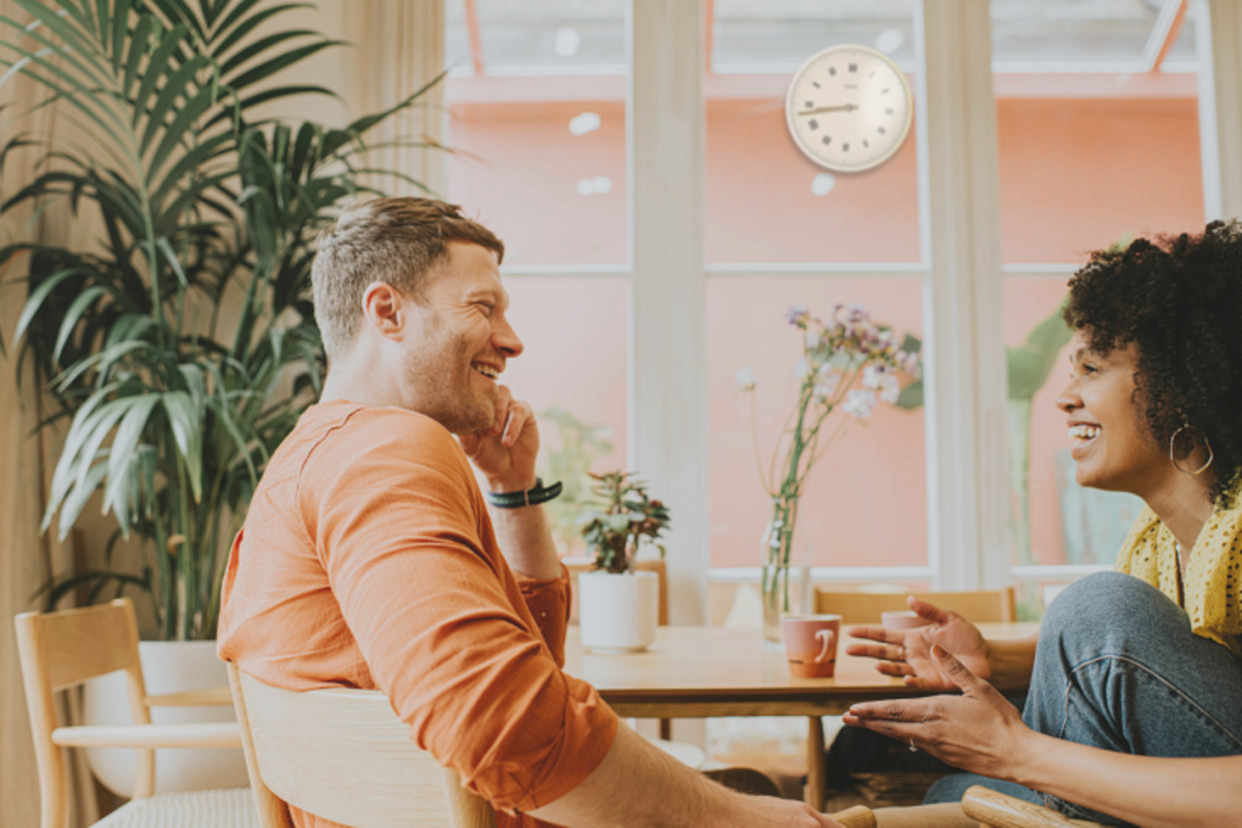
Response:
8h43
